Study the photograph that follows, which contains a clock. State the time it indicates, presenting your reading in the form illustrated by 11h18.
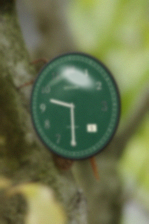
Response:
9h30
